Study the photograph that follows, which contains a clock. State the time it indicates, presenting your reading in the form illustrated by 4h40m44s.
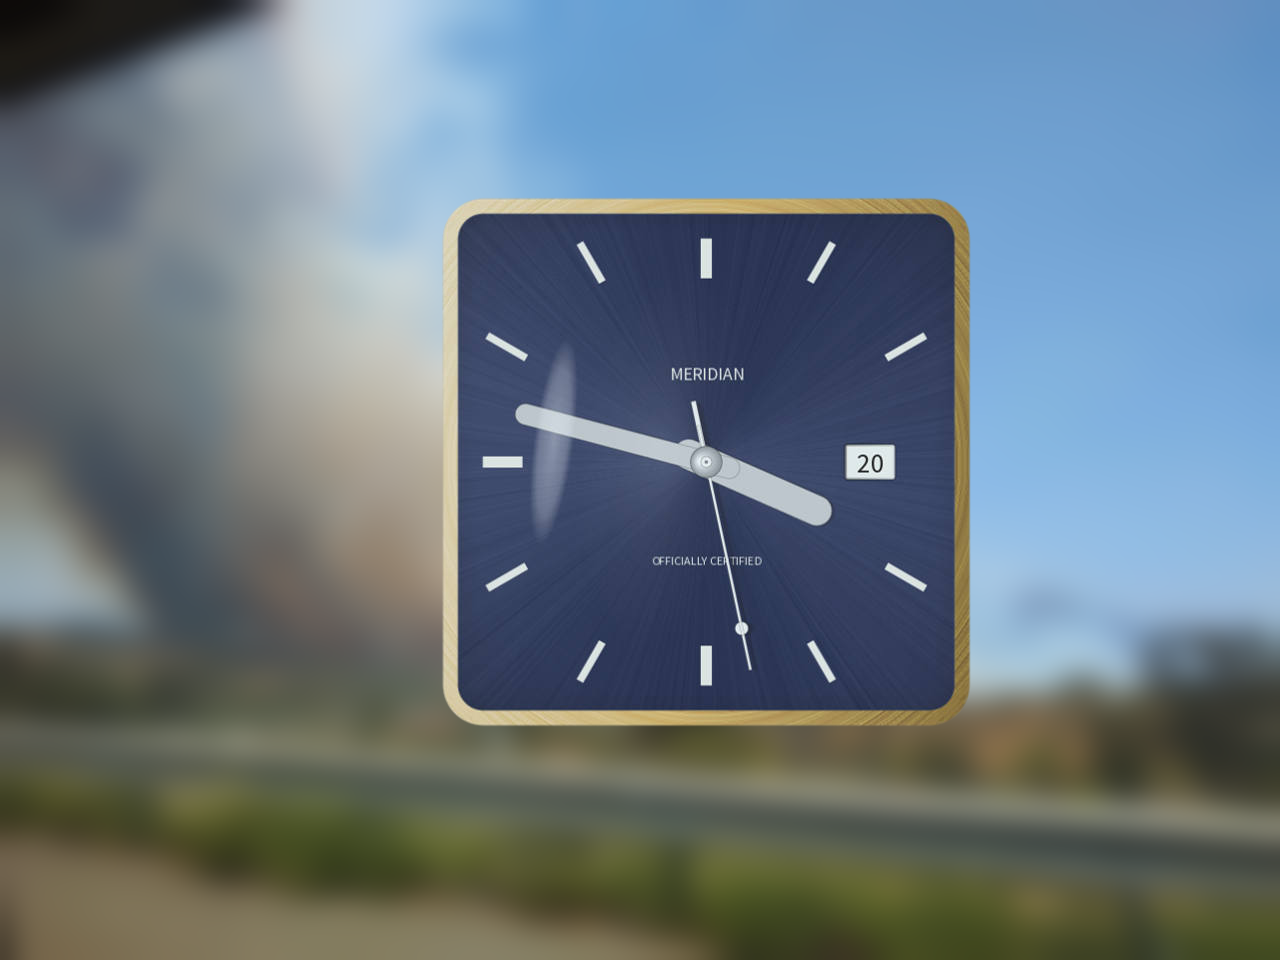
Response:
3h47m28s
